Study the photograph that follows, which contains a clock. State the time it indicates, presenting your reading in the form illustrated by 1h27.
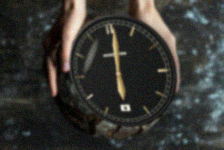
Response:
6h01
